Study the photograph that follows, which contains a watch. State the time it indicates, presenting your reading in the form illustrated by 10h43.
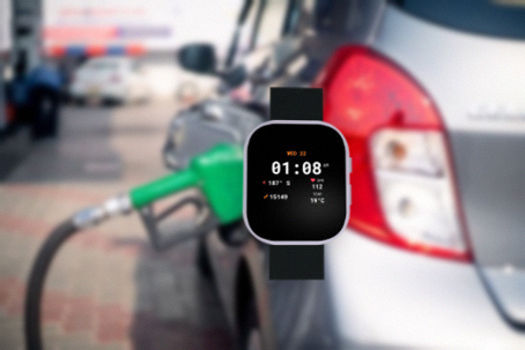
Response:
1h08
